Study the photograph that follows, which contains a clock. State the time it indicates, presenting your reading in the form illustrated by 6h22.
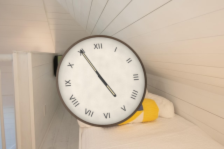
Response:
4h55
